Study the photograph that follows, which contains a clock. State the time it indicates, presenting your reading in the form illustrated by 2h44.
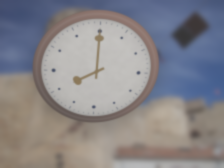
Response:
8h00
